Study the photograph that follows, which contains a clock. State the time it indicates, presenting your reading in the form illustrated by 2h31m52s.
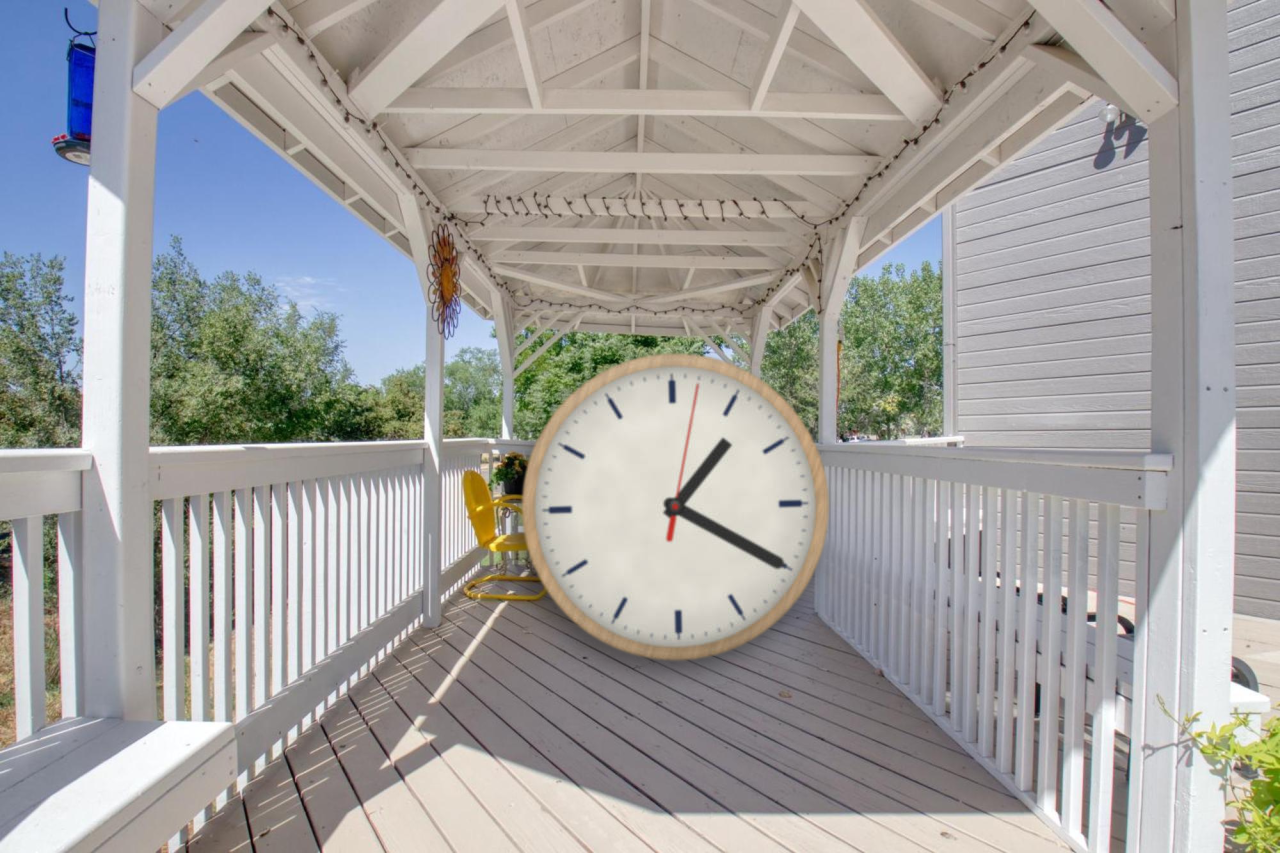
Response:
1h20m02s
